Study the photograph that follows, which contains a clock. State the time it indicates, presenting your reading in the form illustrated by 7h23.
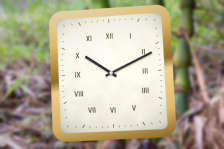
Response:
10h11
